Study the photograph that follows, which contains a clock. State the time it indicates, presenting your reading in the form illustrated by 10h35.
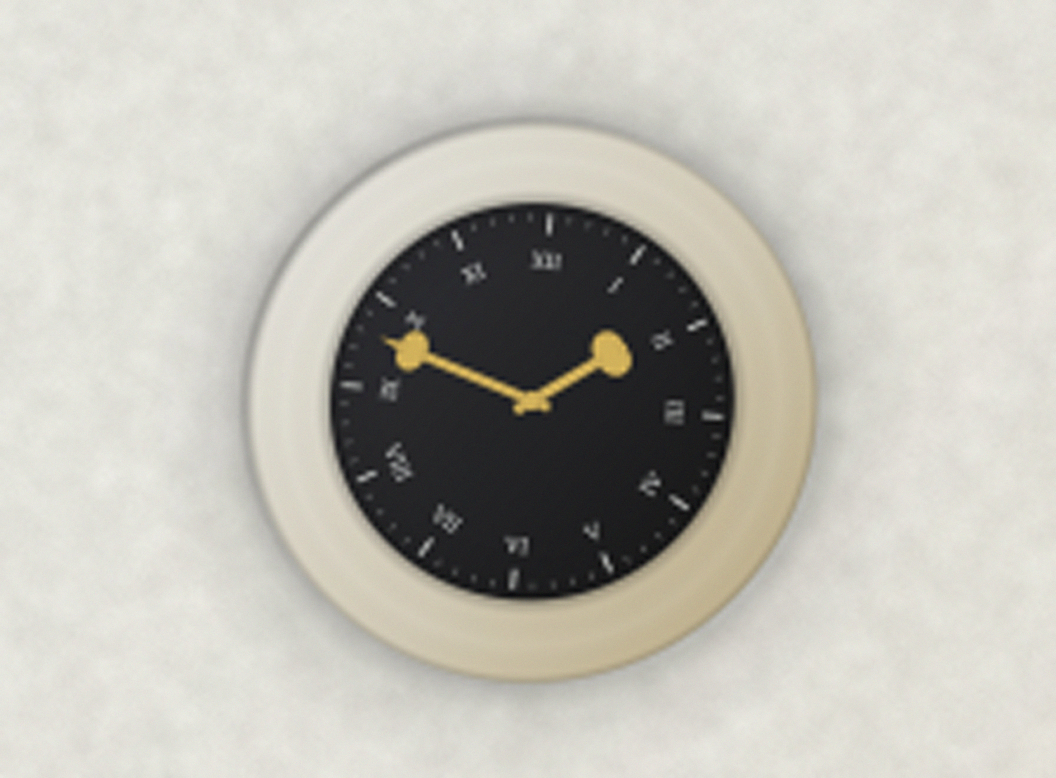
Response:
1h48
